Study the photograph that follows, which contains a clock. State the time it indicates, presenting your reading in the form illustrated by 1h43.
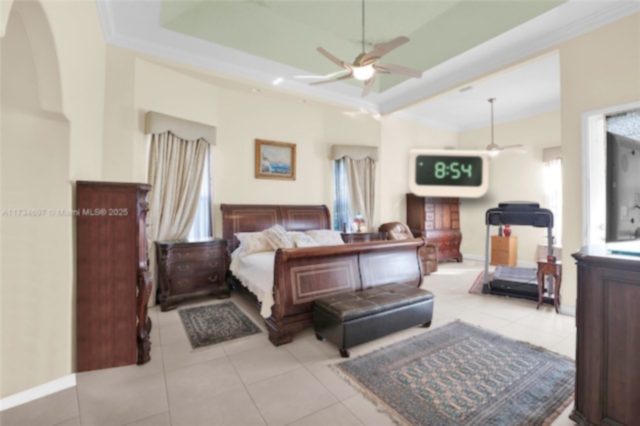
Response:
8h54
